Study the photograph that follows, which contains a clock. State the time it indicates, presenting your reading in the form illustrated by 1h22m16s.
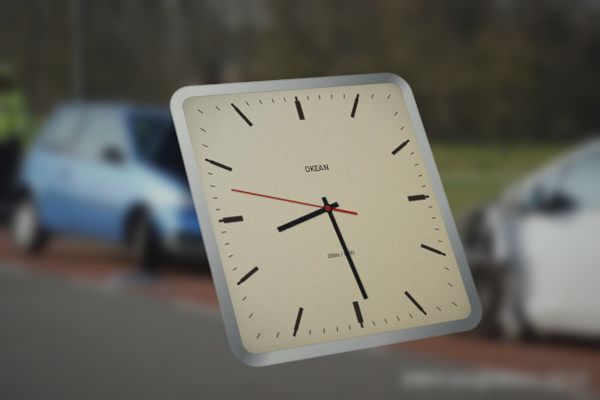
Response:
8h28m48s
